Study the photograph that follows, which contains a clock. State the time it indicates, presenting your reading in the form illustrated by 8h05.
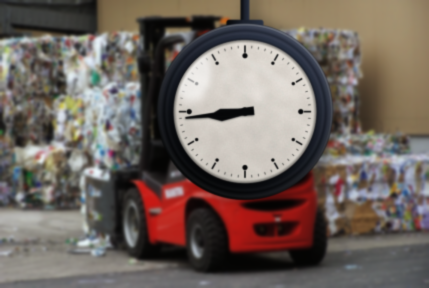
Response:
8h44
